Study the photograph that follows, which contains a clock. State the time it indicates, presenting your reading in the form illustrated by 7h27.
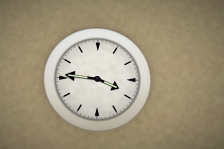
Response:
3h46
